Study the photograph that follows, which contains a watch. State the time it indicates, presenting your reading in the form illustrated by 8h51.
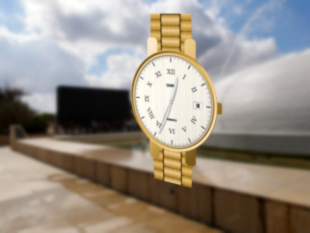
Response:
12h34
